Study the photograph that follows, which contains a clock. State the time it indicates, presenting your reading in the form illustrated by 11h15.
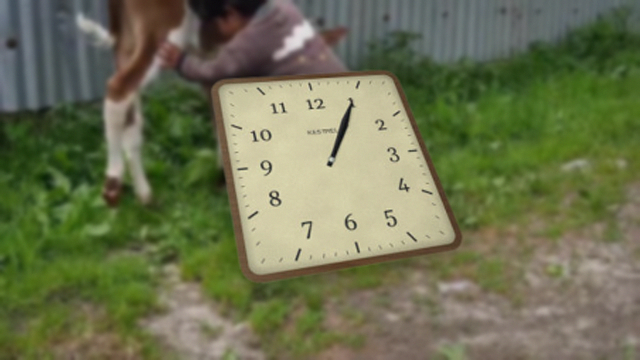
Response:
1h05
